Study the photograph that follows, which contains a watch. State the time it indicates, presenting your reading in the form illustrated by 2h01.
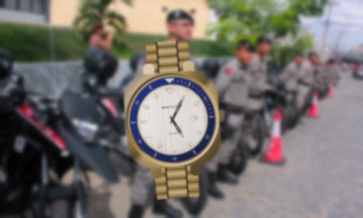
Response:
5h05
